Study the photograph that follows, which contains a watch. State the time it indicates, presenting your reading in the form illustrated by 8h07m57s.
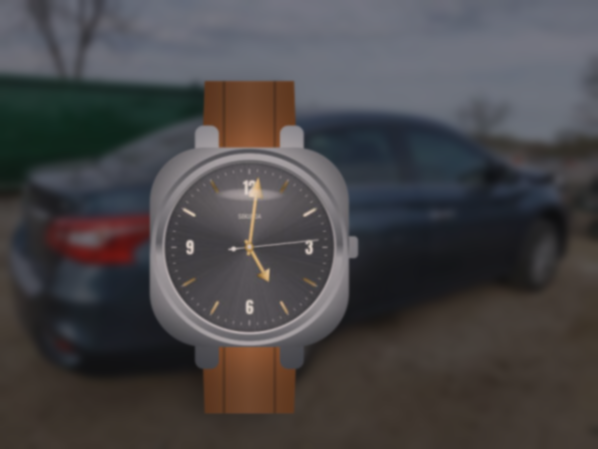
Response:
5h01m14s
